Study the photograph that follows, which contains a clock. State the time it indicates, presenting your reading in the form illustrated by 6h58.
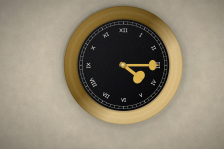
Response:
4h15
